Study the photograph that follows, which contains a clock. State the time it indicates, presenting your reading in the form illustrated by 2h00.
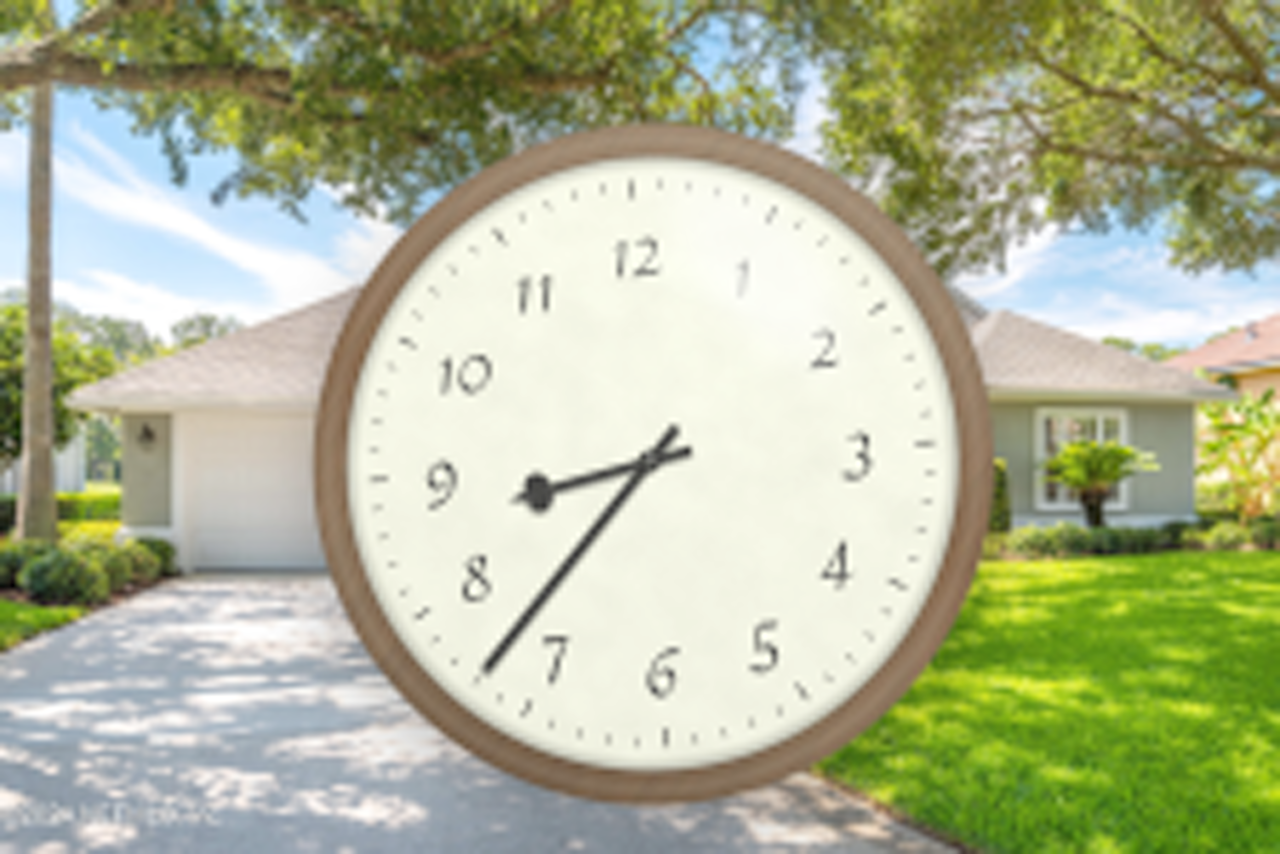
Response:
8h37
